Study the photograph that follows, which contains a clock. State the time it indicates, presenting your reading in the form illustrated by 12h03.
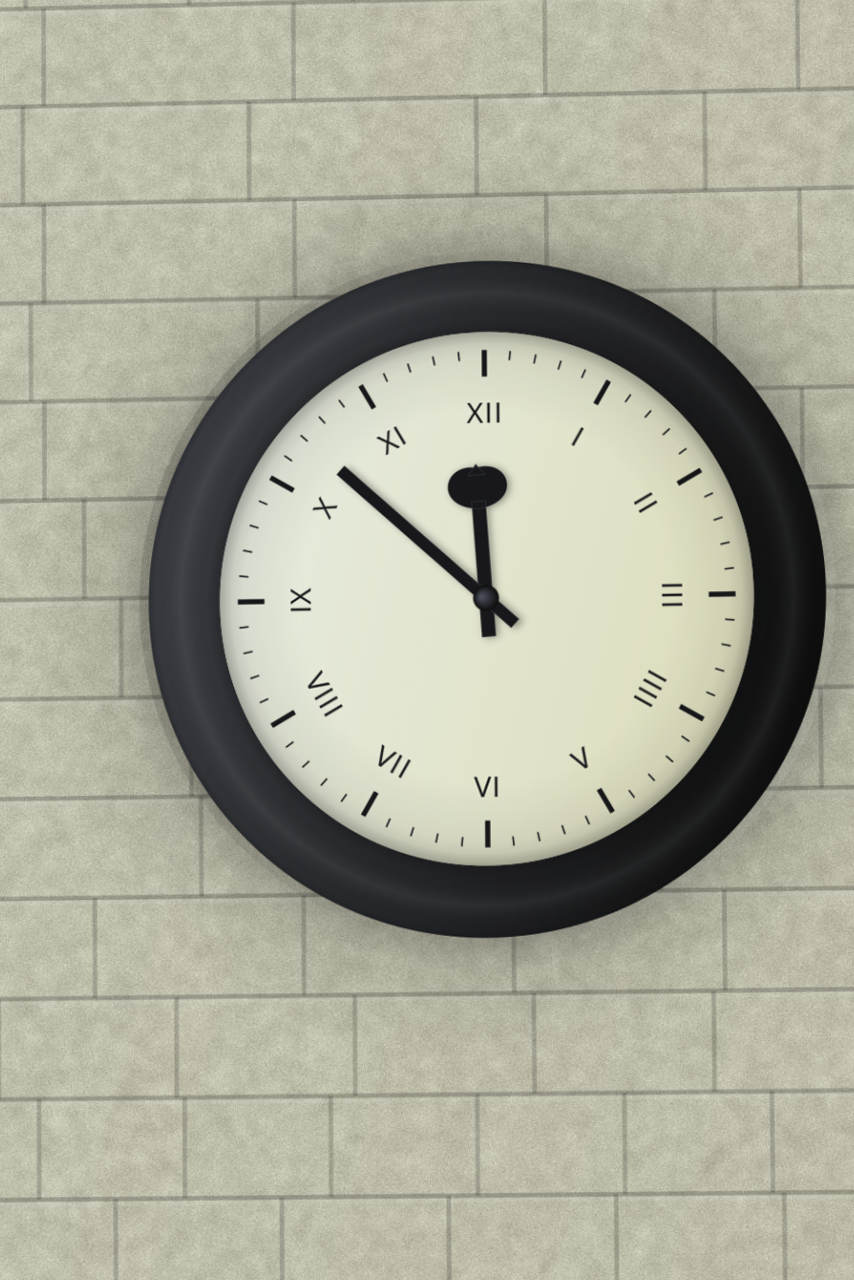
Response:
11h52
